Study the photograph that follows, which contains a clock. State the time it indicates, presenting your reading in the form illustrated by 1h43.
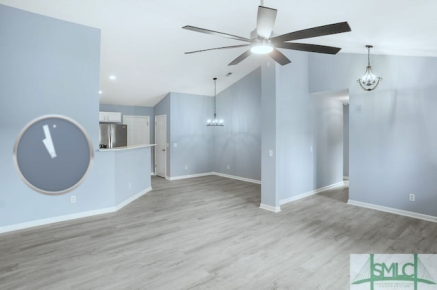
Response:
10h57
